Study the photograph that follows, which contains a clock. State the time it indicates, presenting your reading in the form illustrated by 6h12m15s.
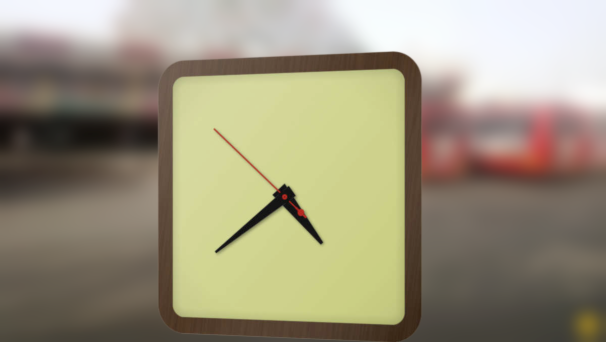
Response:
4h38m52s
